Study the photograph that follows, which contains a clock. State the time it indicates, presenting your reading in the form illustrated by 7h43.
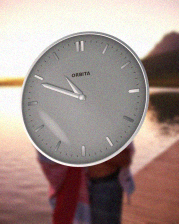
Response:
10h49
